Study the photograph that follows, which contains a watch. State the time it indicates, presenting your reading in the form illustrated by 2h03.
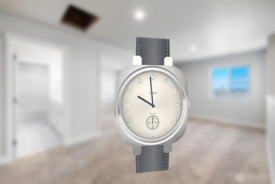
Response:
9h59
